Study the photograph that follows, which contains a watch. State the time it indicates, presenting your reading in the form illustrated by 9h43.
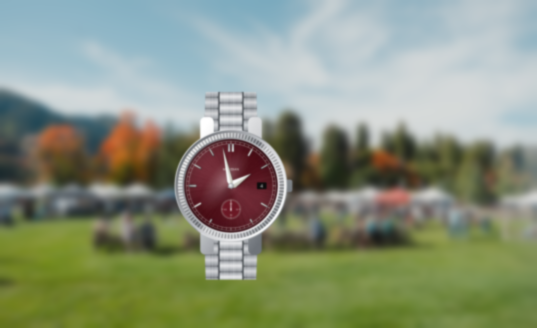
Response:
1h58
